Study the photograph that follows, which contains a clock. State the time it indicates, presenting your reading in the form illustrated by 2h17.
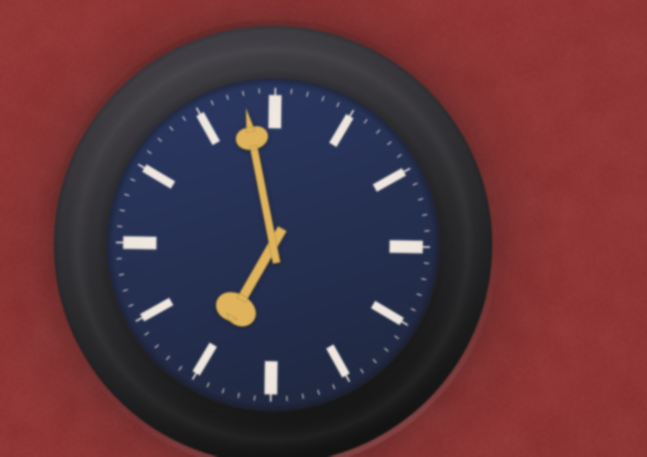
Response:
6h58
